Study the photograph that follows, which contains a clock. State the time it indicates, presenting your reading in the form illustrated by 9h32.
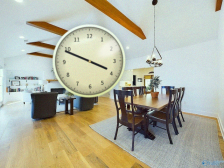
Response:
3h49
